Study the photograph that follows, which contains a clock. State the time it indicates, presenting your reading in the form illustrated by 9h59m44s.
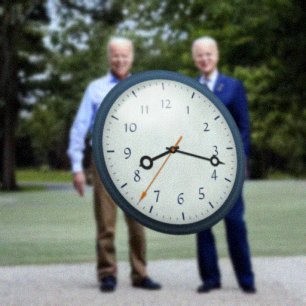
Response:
8h17m37s
